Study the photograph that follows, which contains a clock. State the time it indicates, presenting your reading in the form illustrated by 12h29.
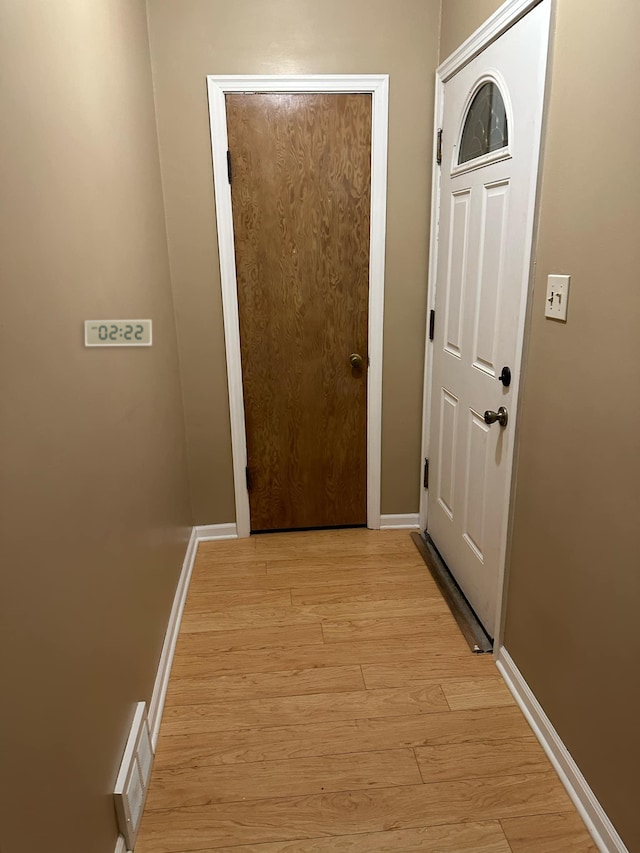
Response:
2h22
